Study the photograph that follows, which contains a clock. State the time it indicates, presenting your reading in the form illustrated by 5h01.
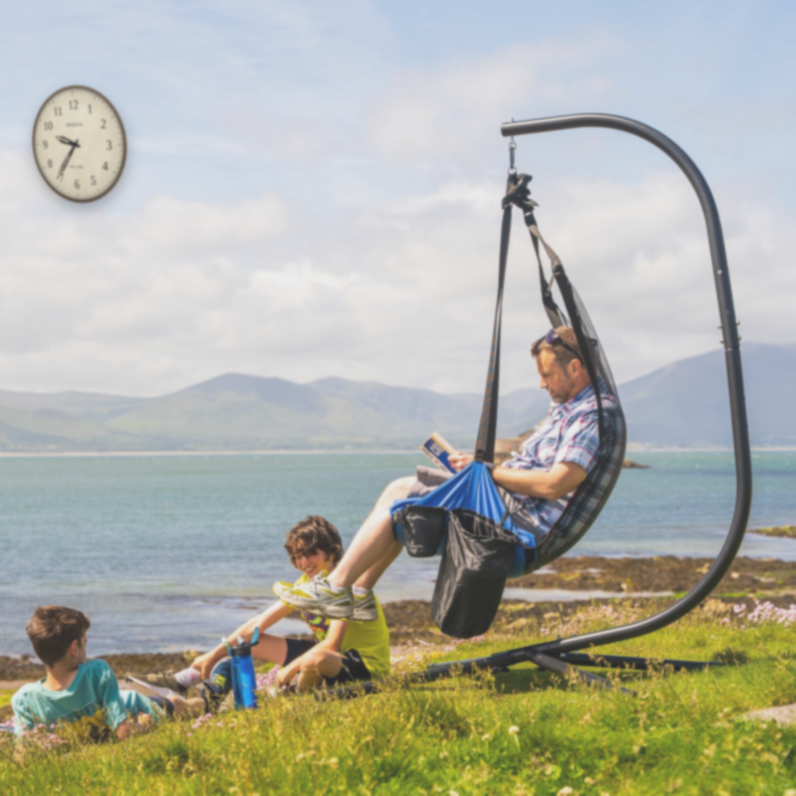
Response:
9h36
